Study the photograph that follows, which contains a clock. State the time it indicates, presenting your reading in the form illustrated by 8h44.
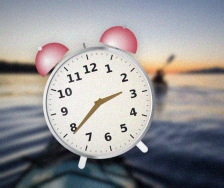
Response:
2h39
